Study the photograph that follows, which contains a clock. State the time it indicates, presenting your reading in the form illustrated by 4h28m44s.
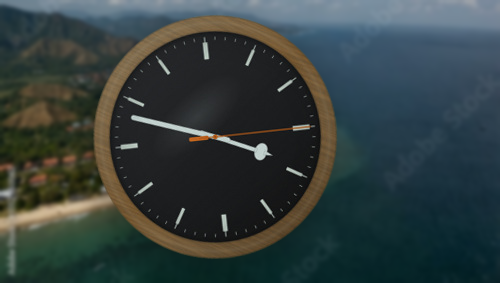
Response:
3h48m15s
